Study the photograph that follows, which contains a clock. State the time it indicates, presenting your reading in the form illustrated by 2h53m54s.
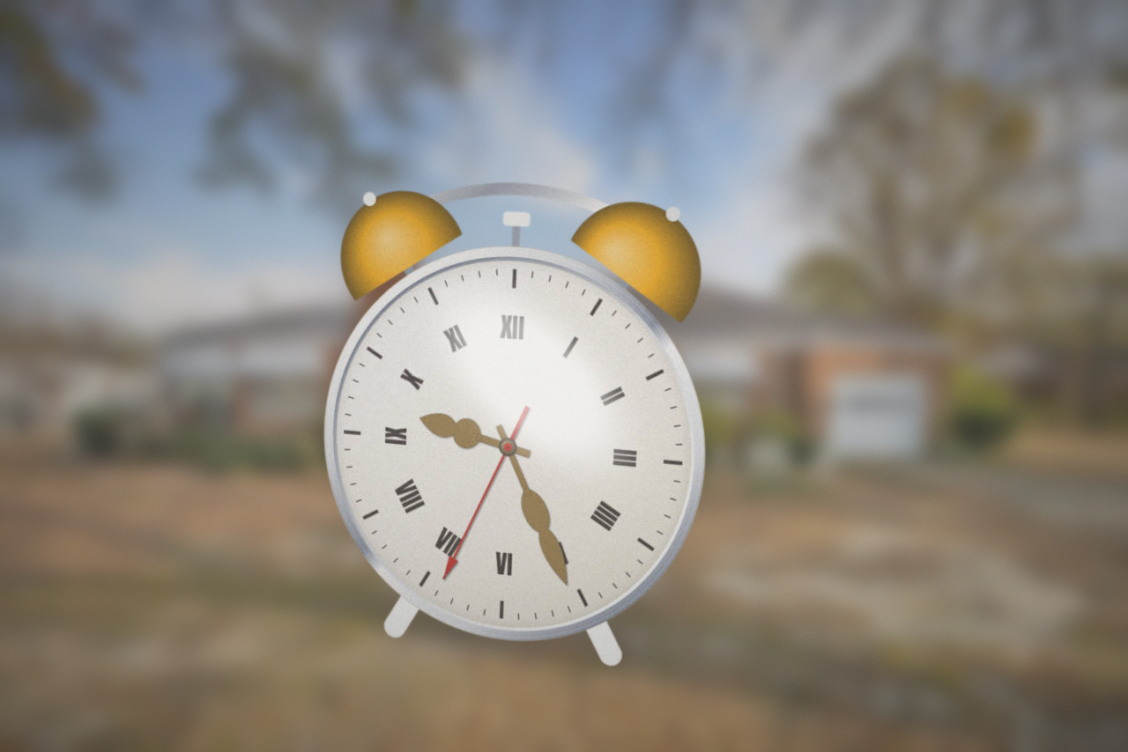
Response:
9h25m34s
